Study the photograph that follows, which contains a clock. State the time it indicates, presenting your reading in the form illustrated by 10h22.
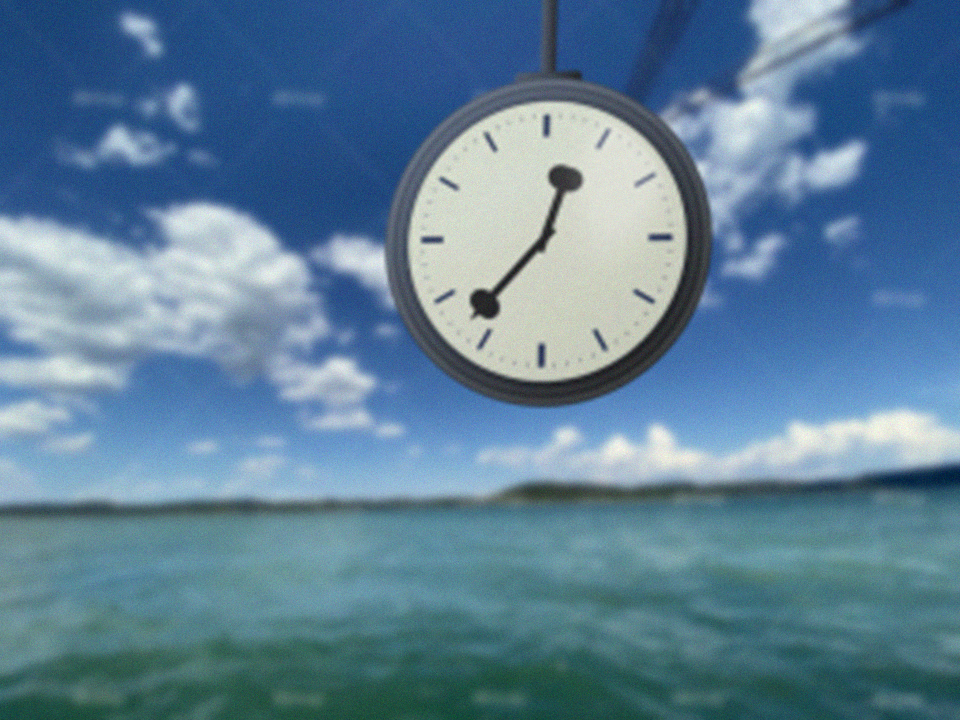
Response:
12h37
